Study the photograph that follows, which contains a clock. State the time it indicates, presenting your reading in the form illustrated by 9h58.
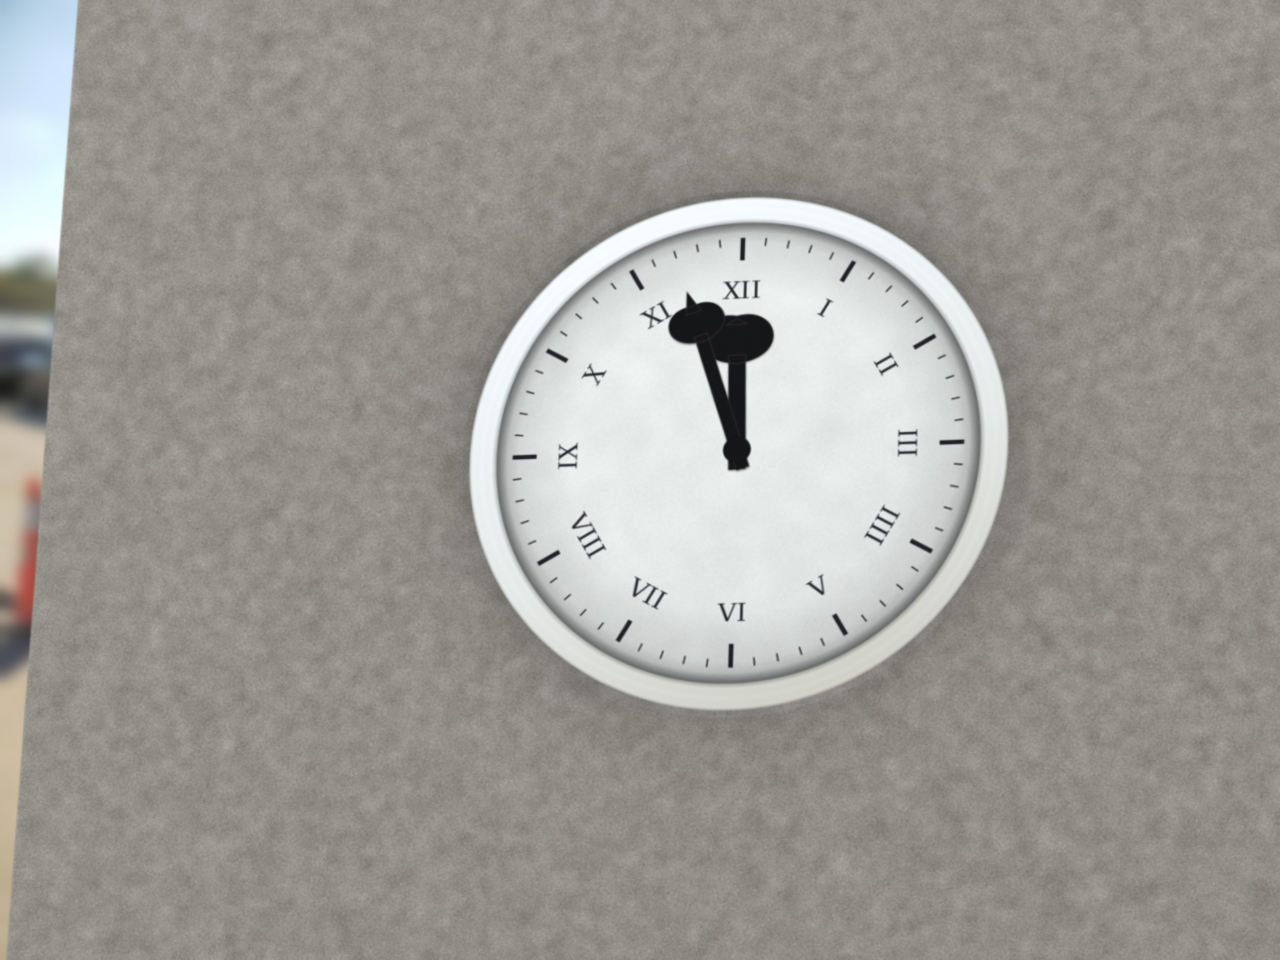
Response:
11h57
